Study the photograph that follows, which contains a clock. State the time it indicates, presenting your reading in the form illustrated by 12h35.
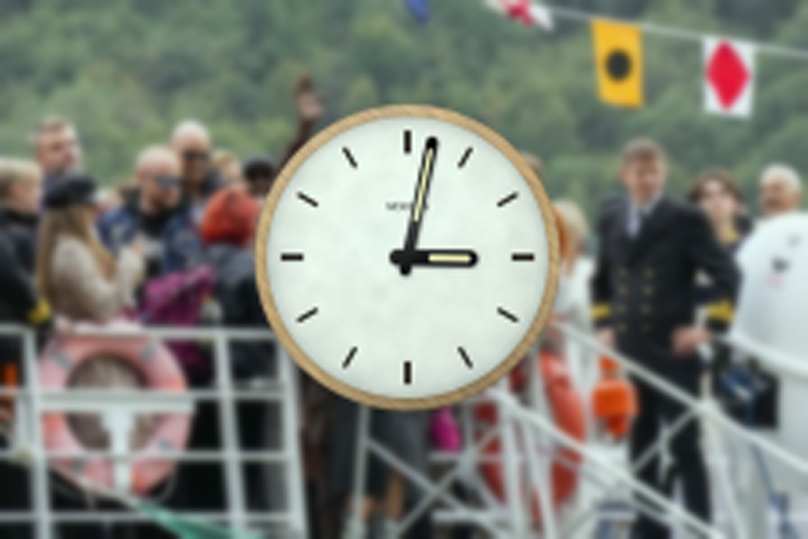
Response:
3h02
